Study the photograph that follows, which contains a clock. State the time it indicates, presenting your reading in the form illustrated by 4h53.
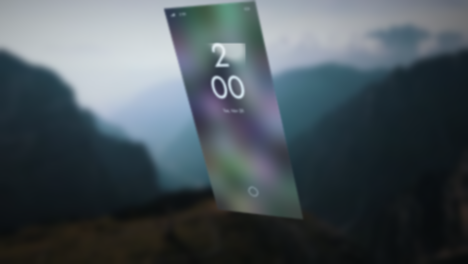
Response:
2h00
